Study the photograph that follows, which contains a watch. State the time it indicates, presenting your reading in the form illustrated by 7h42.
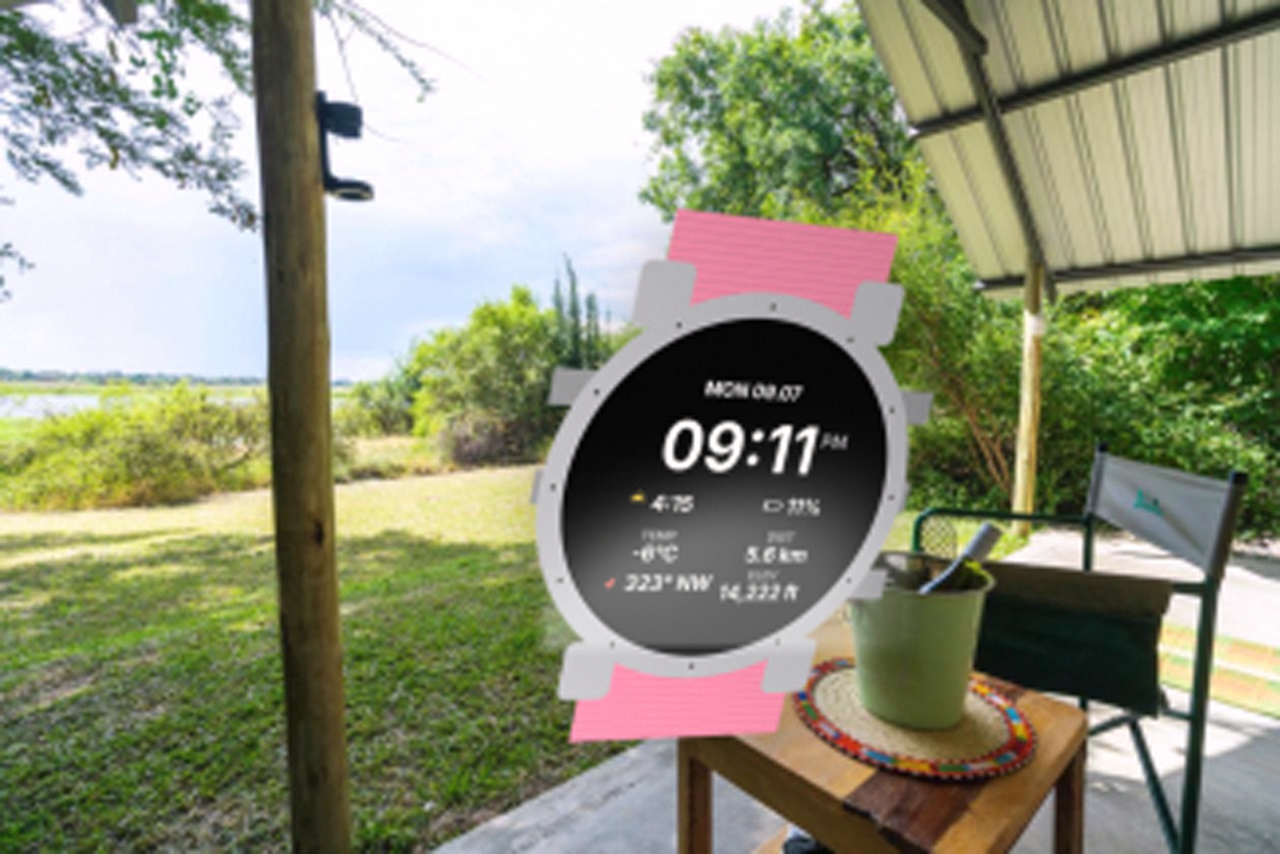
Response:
9h11
